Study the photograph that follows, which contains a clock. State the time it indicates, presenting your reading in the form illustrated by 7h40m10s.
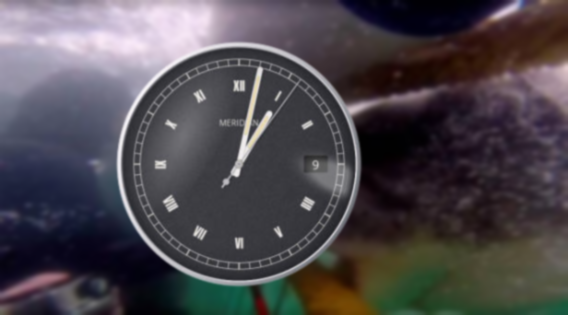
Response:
1h02m06s
